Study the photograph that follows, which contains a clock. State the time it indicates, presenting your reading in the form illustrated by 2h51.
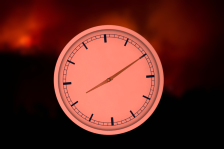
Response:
8h10
